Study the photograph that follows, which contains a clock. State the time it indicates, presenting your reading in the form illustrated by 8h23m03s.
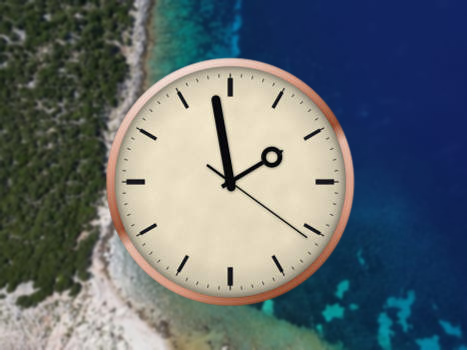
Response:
1h58m21s
